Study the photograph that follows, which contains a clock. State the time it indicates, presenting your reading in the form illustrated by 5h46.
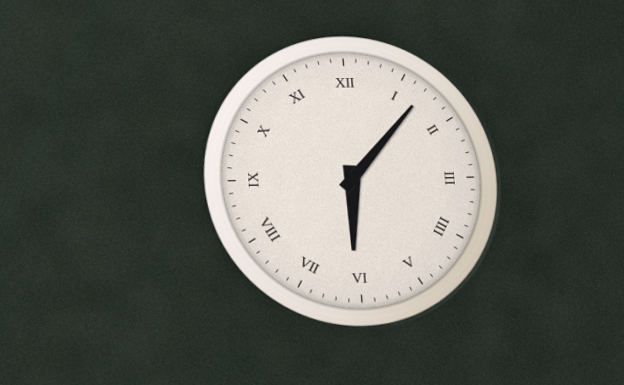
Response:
6h07
